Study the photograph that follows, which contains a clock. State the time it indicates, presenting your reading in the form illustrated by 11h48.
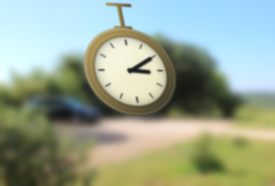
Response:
3h10
